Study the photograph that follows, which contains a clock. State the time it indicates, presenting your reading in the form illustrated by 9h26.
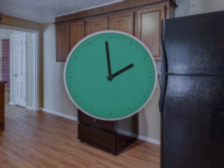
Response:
1h59
